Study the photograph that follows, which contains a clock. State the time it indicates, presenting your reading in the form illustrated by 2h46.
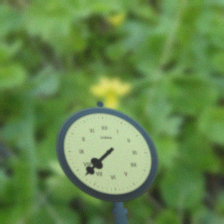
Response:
7h38
